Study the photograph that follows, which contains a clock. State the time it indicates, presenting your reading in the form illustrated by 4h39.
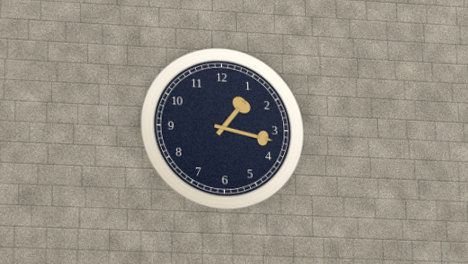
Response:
1h17
